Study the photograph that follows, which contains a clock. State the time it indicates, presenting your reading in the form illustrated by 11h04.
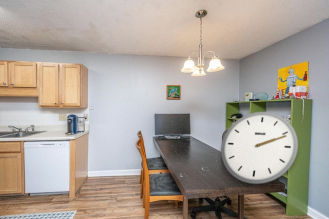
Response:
2h11
